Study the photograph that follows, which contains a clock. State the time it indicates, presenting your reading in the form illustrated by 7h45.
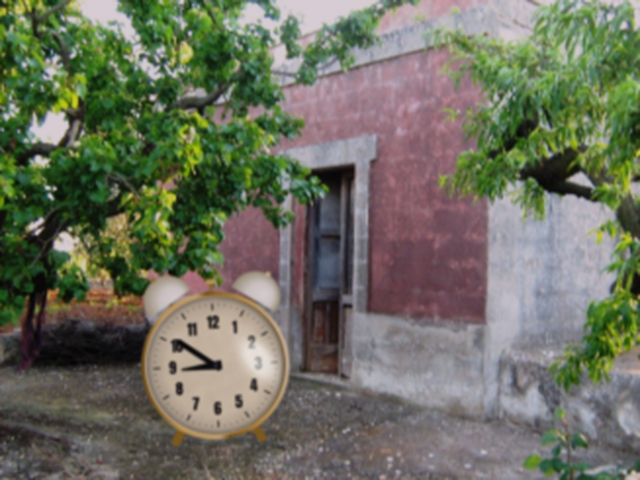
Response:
8h51
